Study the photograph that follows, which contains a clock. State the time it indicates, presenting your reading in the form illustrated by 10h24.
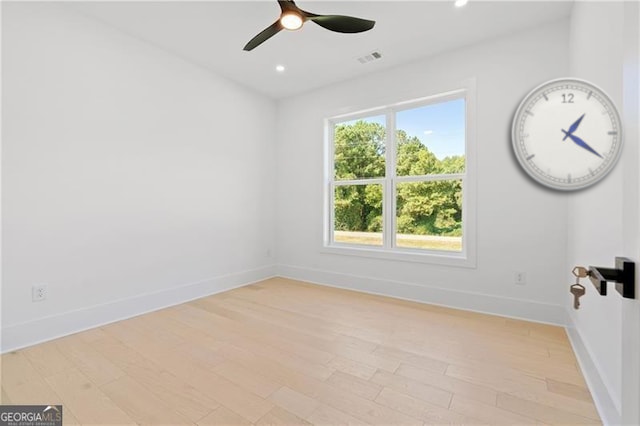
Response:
1h21
